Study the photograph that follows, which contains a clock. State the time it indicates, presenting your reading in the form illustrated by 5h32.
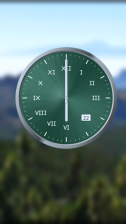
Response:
6h00
